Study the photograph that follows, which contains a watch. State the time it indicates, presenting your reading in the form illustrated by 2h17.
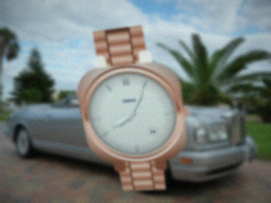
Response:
8h05
